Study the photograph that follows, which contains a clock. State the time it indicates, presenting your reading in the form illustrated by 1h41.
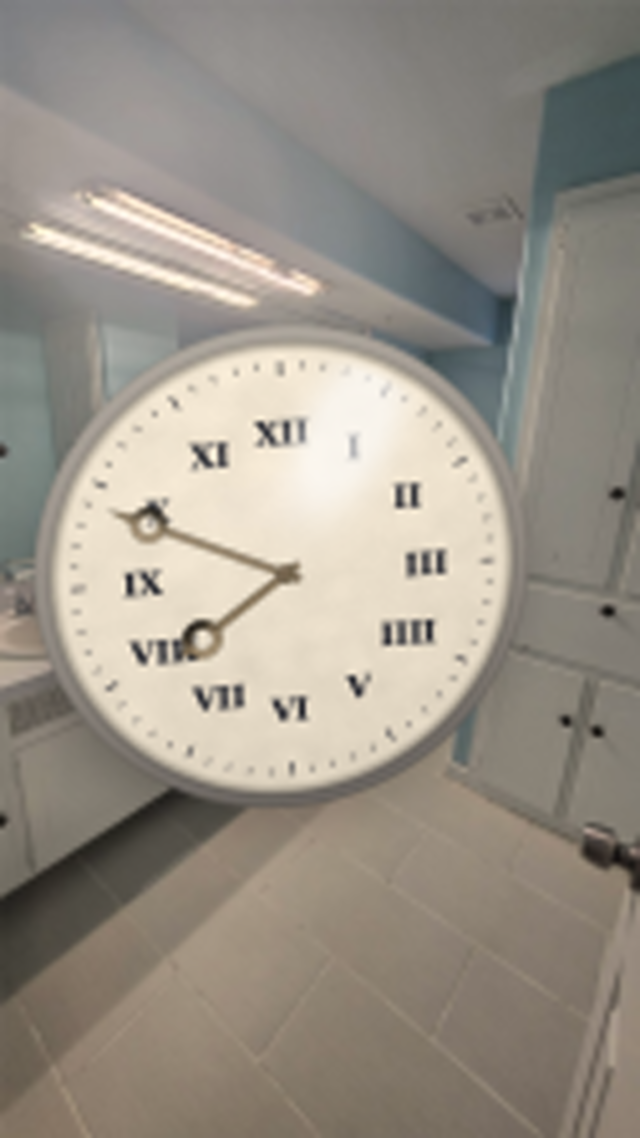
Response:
7h49
